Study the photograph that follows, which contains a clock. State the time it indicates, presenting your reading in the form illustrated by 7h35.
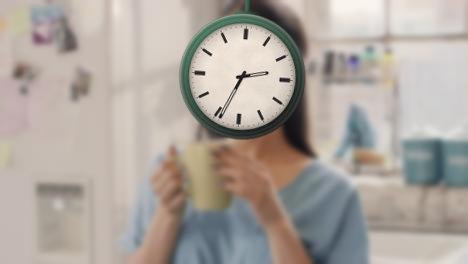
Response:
2h34
